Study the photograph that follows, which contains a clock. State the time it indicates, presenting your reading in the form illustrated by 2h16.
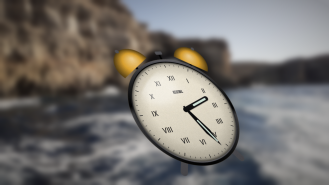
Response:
2h26
